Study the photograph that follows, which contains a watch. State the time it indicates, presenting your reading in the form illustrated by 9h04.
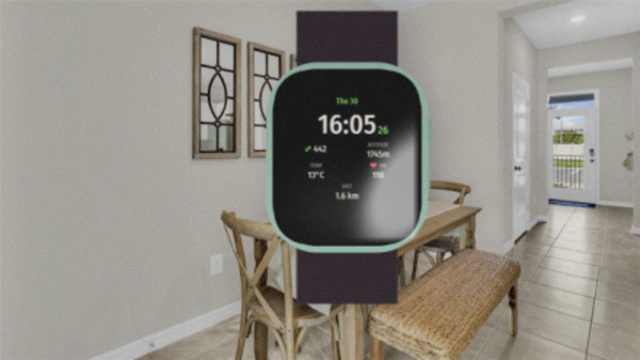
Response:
16h05
